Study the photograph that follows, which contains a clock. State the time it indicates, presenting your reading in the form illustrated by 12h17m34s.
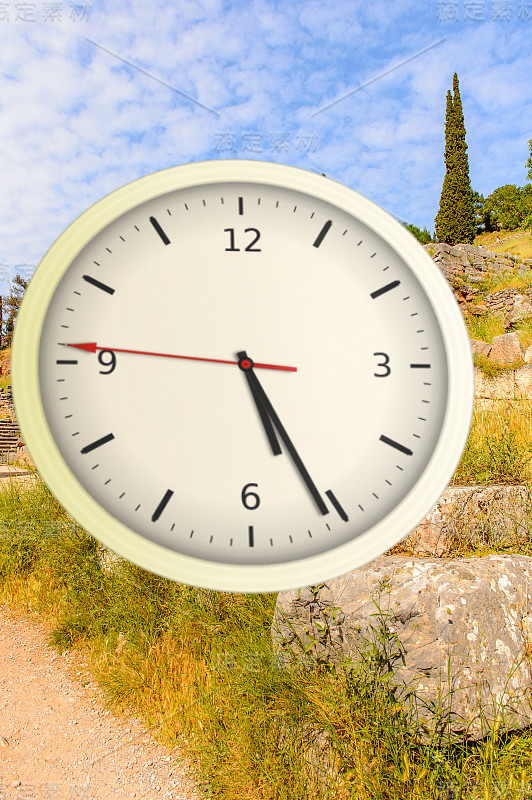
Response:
5h25m46s
